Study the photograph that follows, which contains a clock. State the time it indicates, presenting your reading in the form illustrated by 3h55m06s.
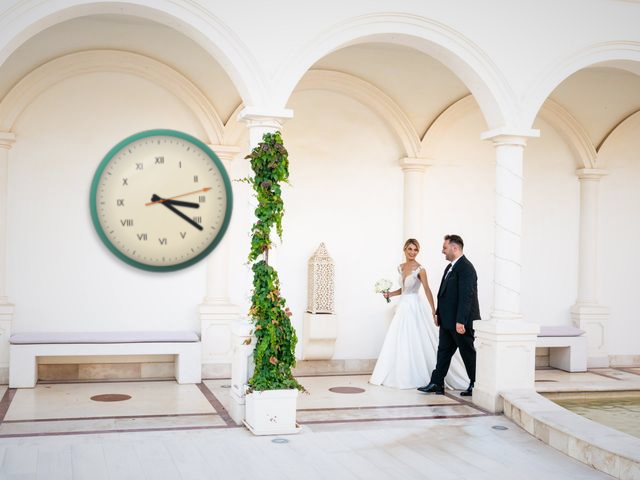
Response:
3h21m13s
